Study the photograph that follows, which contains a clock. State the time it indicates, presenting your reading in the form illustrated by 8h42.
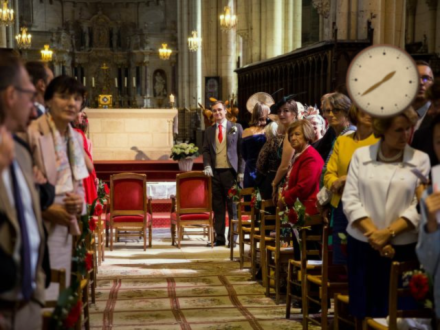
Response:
1h39
